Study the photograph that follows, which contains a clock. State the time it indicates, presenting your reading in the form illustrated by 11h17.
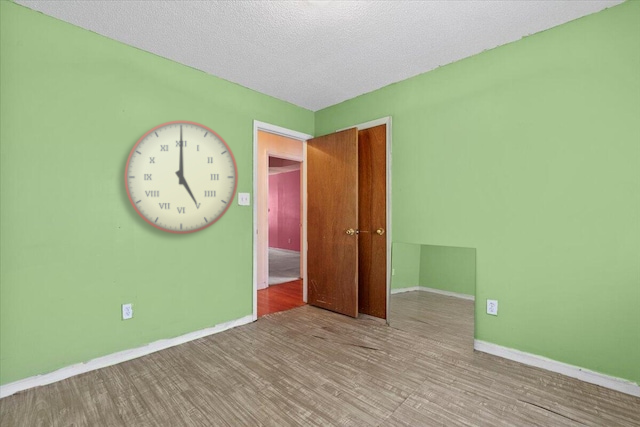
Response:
5h00
